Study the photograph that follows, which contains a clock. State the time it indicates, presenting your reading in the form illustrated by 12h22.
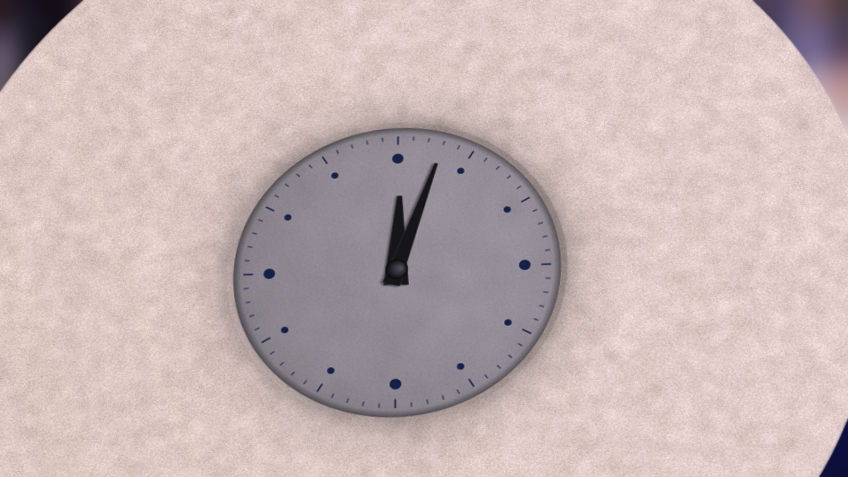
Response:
12h03
